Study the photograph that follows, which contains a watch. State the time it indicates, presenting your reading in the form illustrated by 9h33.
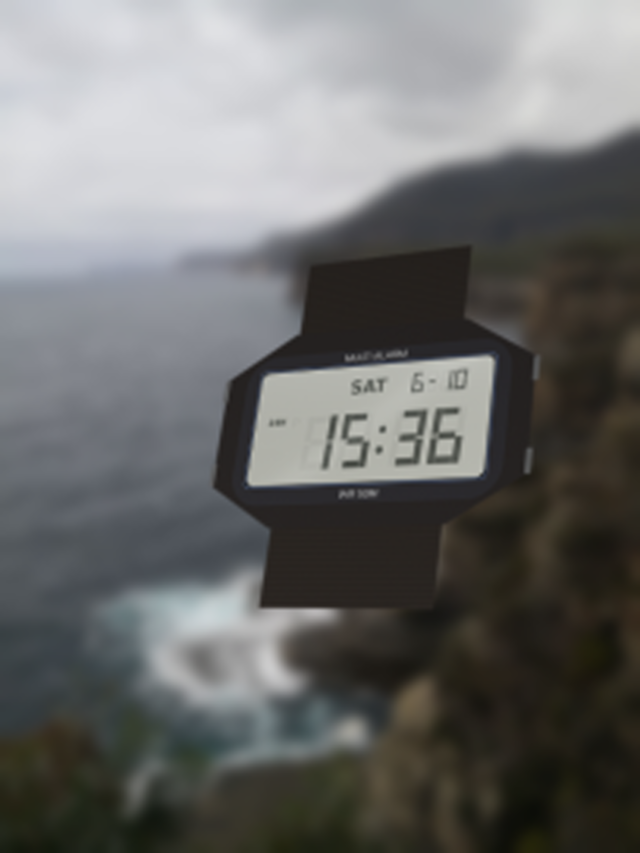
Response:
15h36
